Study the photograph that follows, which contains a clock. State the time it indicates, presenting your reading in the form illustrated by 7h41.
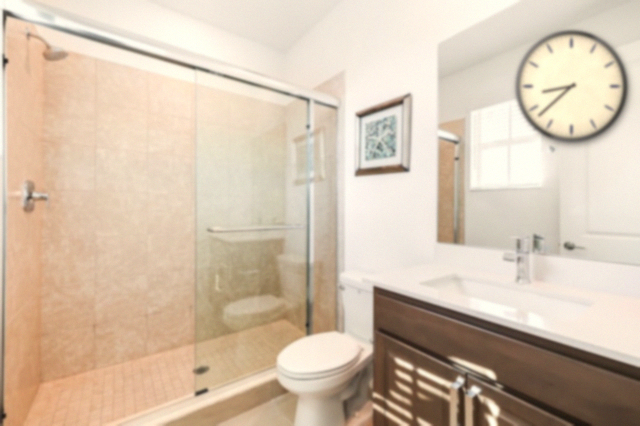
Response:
8h38
